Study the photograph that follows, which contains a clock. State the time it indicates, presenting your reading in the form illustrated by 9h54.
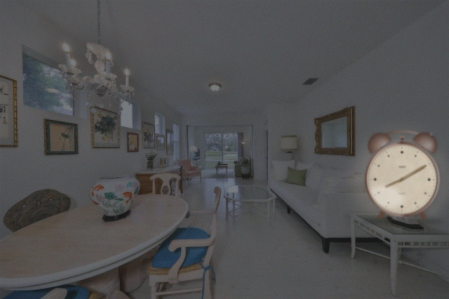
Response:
8h10
